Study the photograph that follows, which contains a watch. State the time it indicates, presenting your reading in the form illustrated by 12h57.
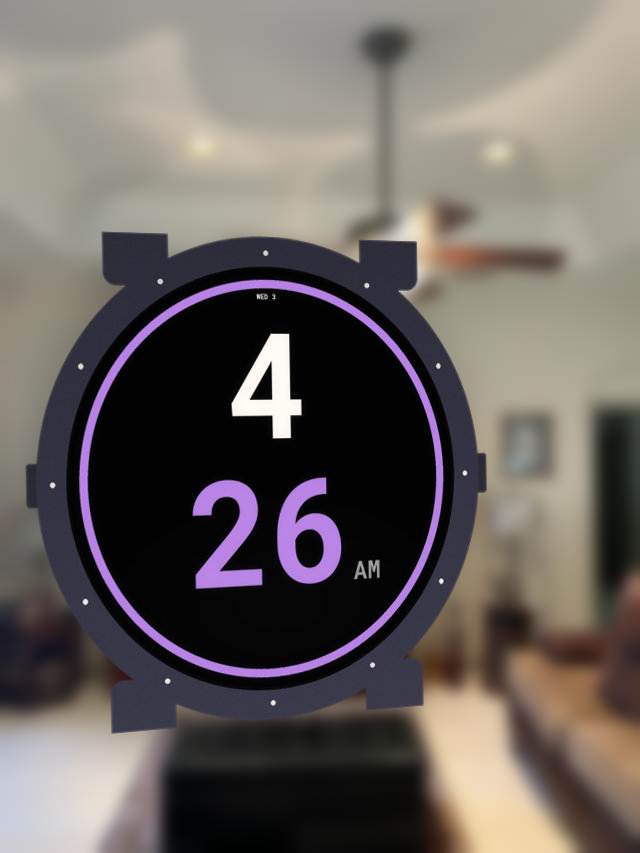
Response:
4h26
